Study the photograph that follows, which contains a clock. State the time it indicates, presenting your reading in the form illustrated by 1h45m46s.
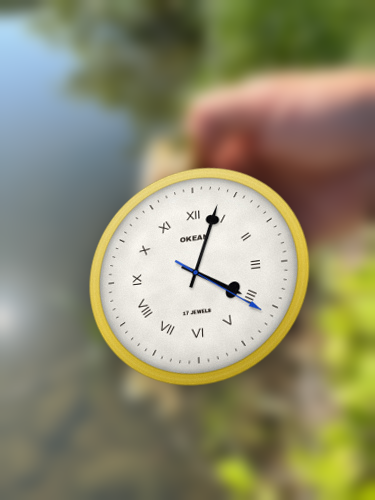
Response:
4h03m21s
